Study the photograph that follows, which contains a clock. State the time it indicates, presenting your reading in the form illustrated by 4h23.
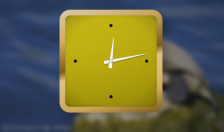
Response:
12h13
